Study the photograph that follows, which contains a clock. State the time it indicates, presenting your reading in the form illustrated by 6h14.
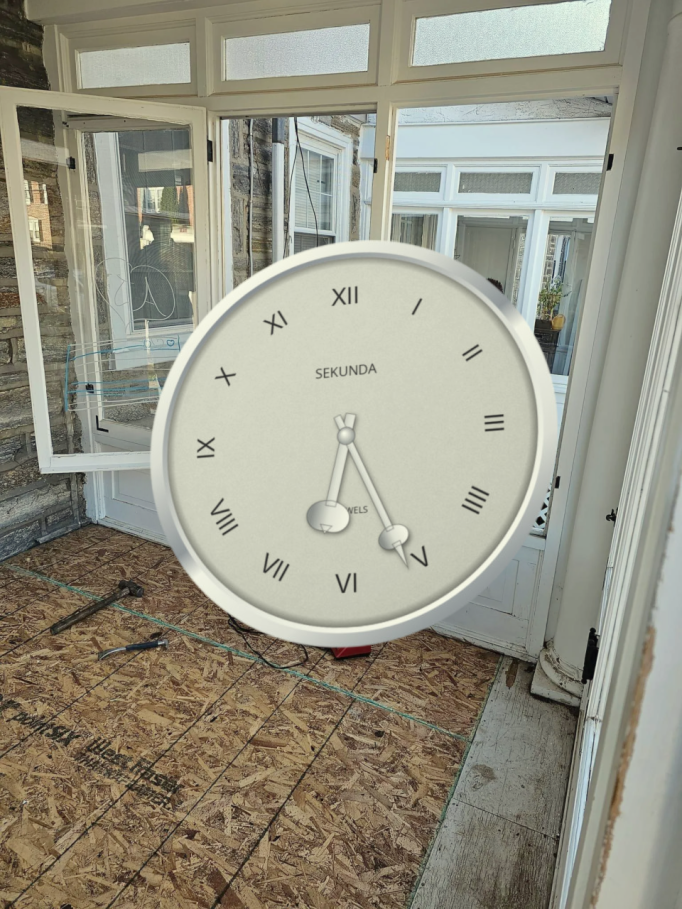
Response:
6h26
